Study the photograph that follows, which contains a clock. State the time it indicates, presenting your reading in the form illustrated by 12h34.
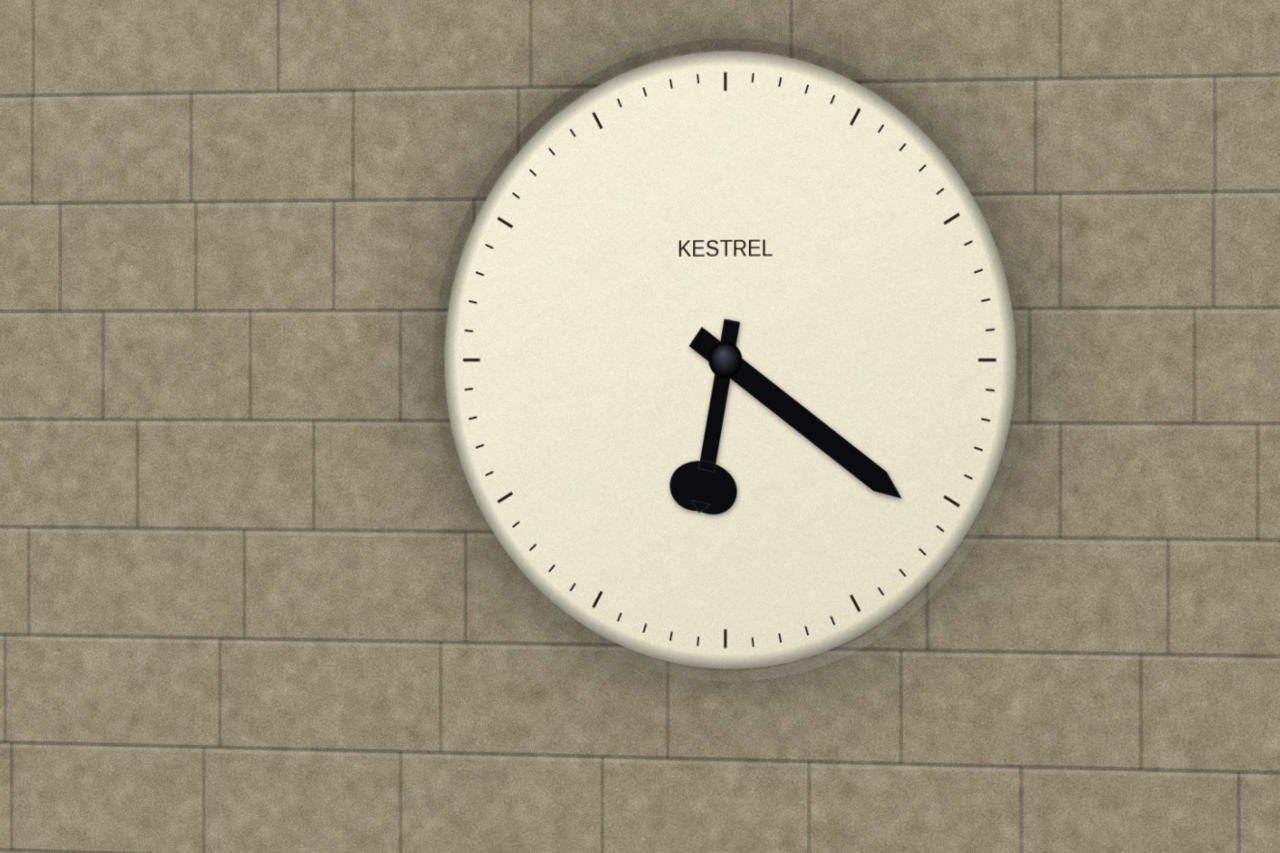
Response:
6h21
